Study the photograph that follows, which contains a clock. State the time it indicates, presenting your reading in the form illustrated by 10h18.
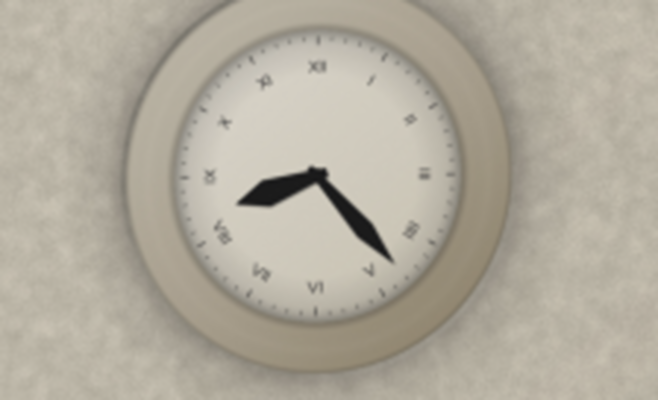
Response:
8h23
